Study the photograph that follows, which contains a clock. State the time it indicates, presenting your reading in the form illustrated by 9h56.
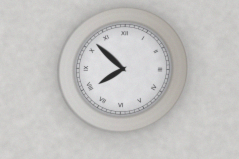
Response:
7h52
